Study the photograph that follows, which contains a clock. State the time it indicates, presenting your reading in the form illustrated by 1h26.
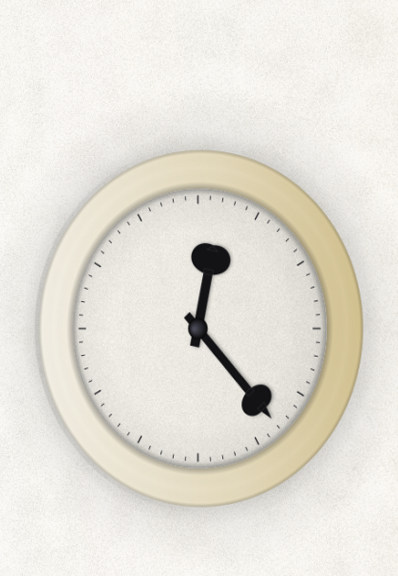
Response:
12h23
